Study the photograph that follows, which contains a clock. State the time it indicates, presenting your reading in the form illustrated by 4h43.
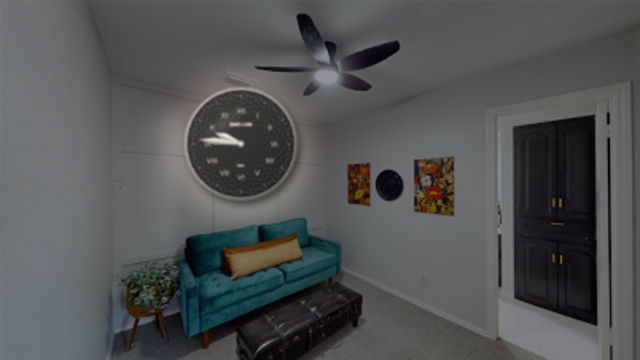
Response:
9h46
